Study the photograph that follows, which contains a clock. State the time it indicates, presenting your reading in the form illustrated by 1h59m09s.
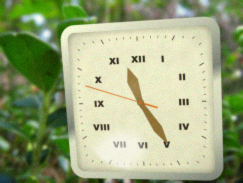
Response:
11h24m48s
